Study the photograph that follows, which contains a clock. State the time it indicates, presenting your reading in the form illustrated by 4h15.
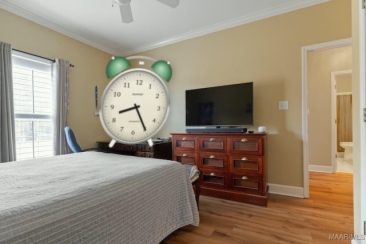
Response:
8h25
